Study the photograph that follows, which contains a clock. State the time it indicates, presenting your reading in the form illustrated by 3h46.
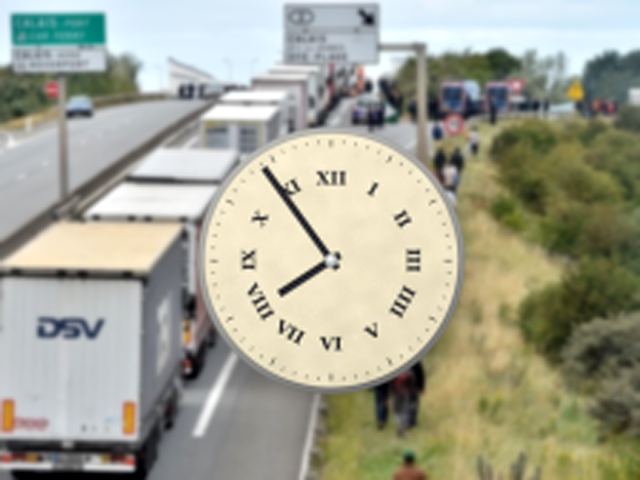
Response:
7h54
